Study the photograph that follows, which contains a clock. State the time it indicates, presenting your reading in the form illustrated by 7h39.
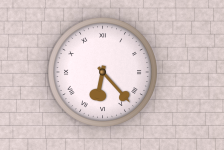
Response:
6h23
